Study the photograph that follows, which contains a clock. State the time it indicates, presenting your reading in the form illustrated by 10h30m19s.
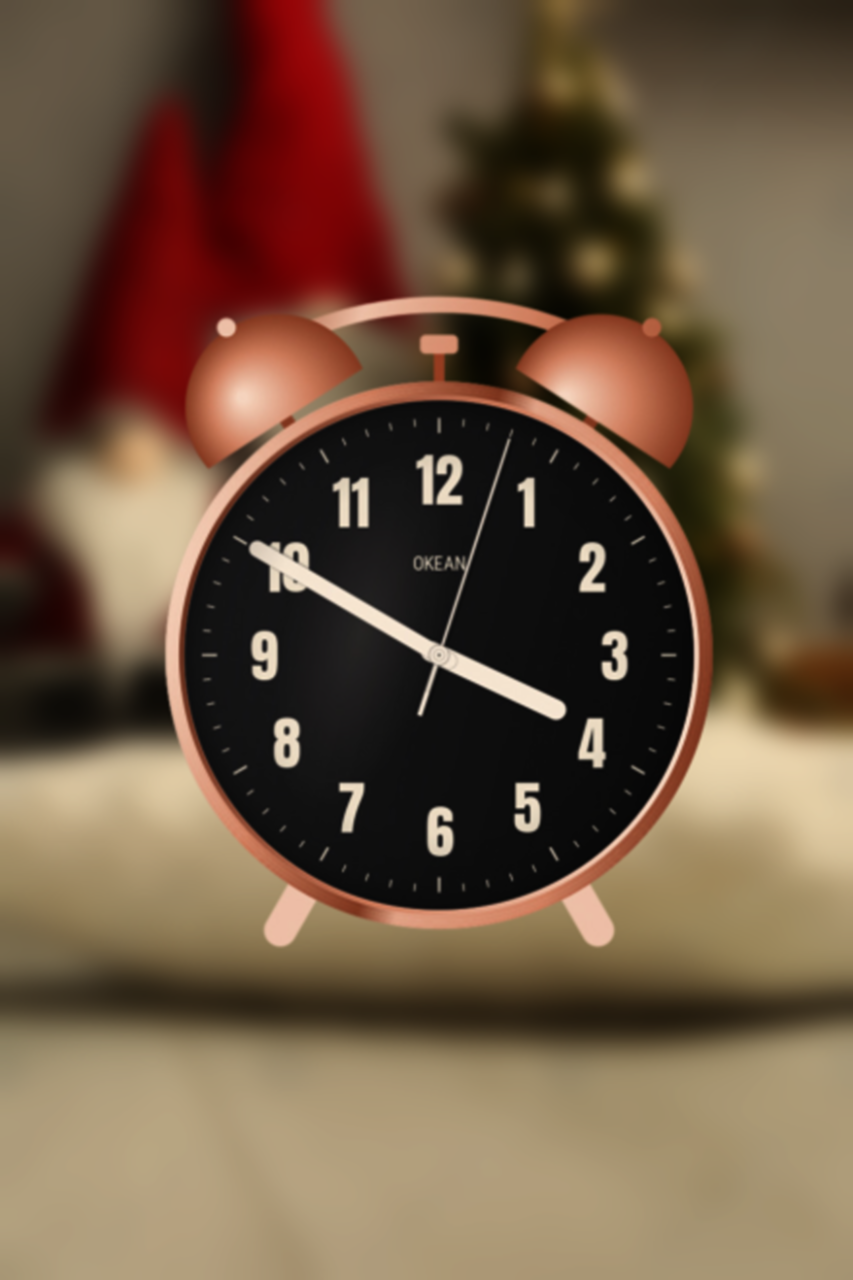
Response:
3h50m03s
